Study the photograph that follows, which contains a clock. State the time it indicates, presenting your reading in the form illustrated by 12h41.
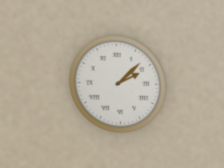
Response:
2h08
